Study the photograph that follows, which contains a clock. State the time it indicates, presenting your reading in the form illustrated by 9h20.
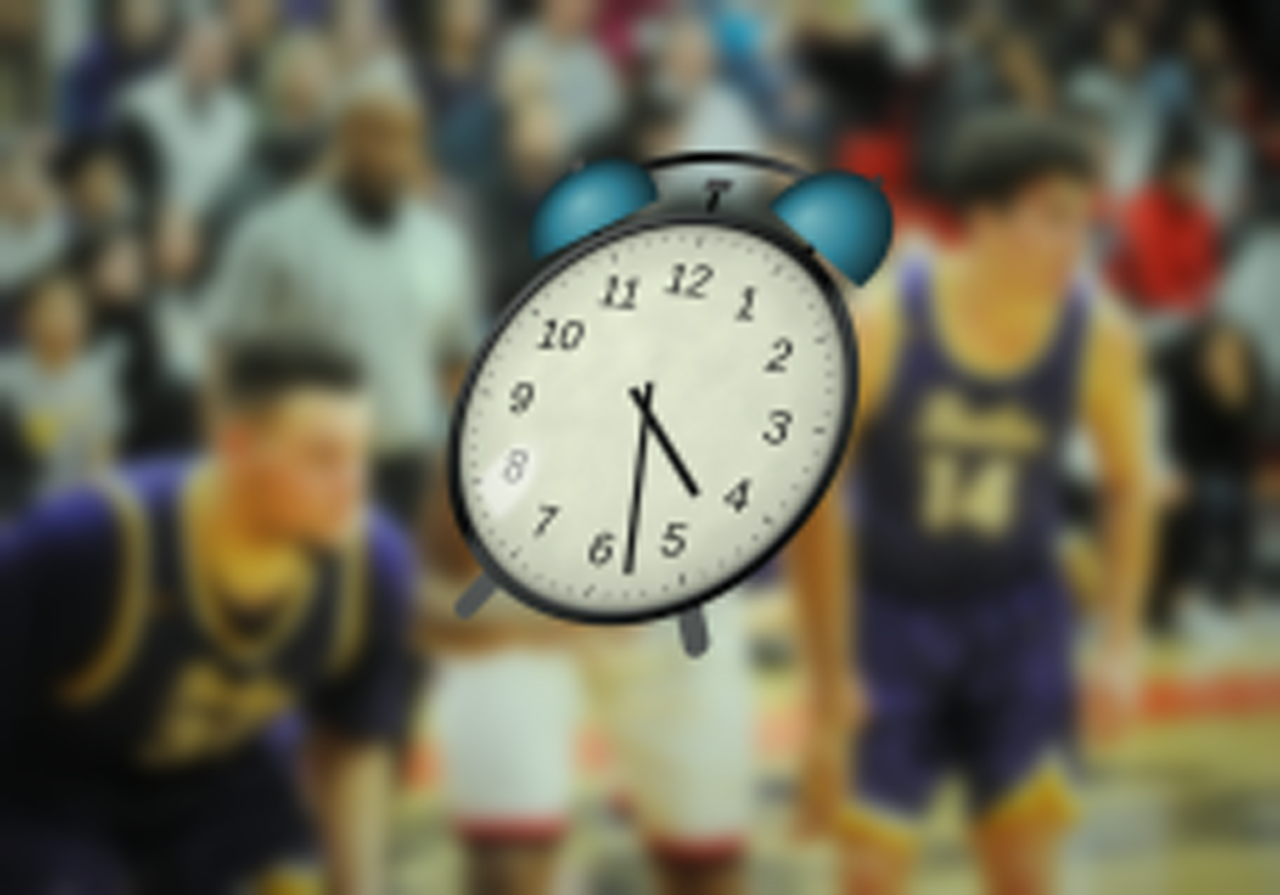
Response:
4h28
